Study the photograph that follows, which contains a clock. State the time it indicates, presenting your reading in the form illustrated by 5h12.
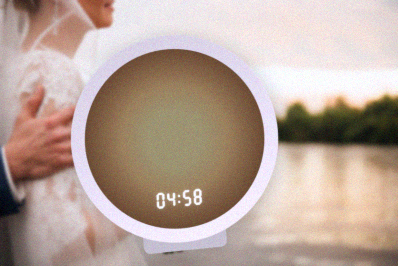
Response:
4h58
